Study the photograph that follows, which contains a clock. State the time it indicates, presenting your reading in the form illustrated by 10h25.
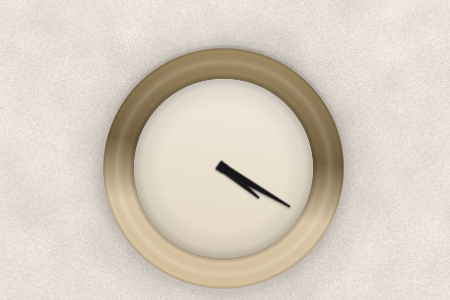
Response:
4h20
